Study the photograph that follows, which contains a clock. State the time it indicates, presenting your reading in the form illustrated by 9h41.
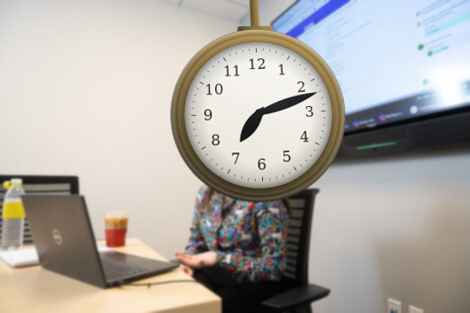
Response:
7h12
